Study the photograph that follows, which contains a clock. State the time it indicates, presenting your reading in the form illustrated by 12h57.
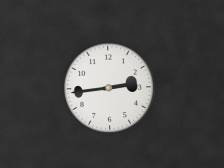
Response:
2h44
